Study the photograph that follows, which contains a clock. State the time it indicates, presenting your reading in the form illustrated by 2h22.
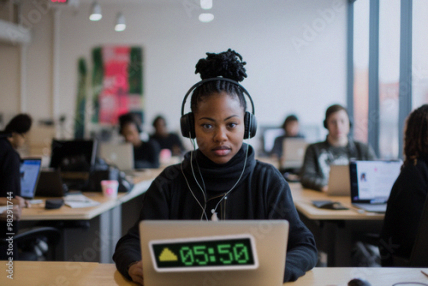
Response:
5h50
